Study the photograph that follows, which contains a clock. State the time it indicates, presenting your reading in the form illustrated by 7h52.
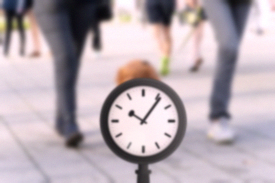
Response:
10h06
